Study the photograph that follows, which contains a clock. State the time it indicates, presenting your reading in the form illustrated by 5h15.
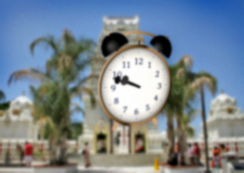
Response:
9h48
